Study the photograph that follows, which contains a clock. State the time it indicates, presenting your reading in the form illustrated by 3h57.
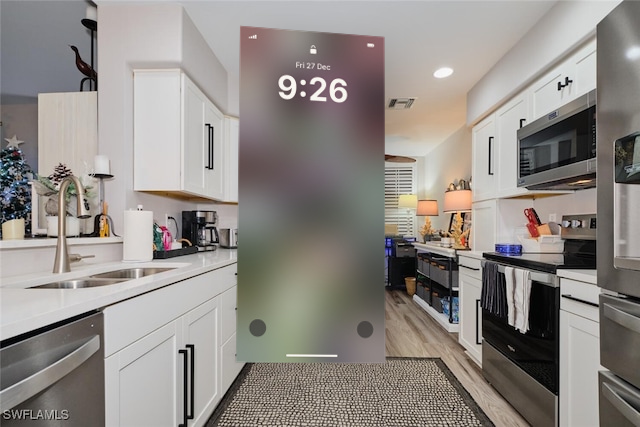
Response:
9h26
